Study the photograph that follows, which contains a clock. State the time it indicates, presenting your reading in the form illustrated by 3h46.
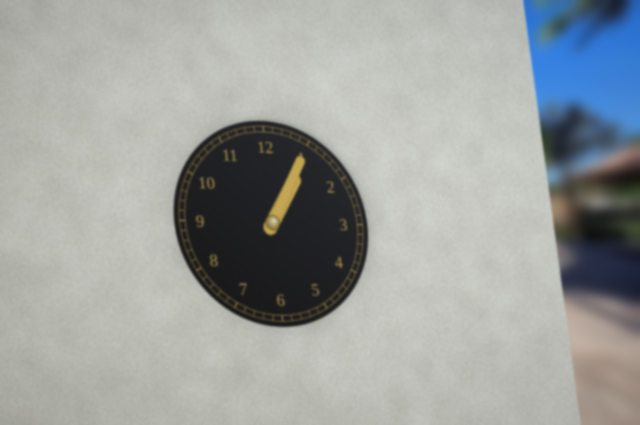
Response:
1h05
